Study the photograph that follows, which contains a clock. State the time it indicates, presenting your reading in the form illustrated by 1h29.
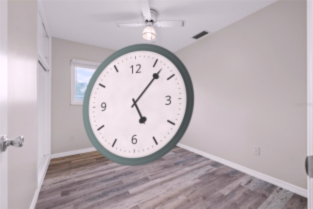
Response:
5h07
